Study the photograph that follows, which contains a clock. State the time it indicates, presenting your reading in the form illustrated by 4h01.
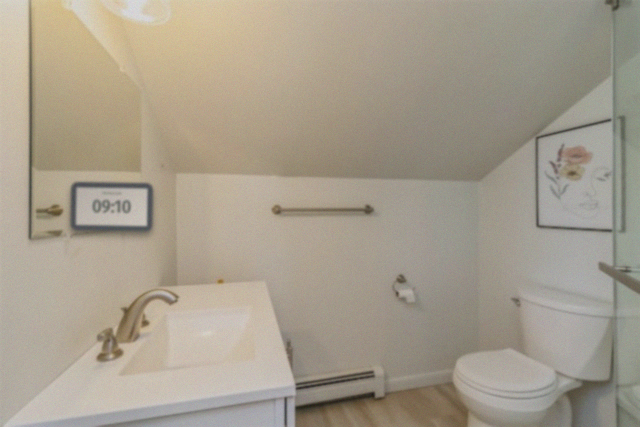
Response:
9h10
